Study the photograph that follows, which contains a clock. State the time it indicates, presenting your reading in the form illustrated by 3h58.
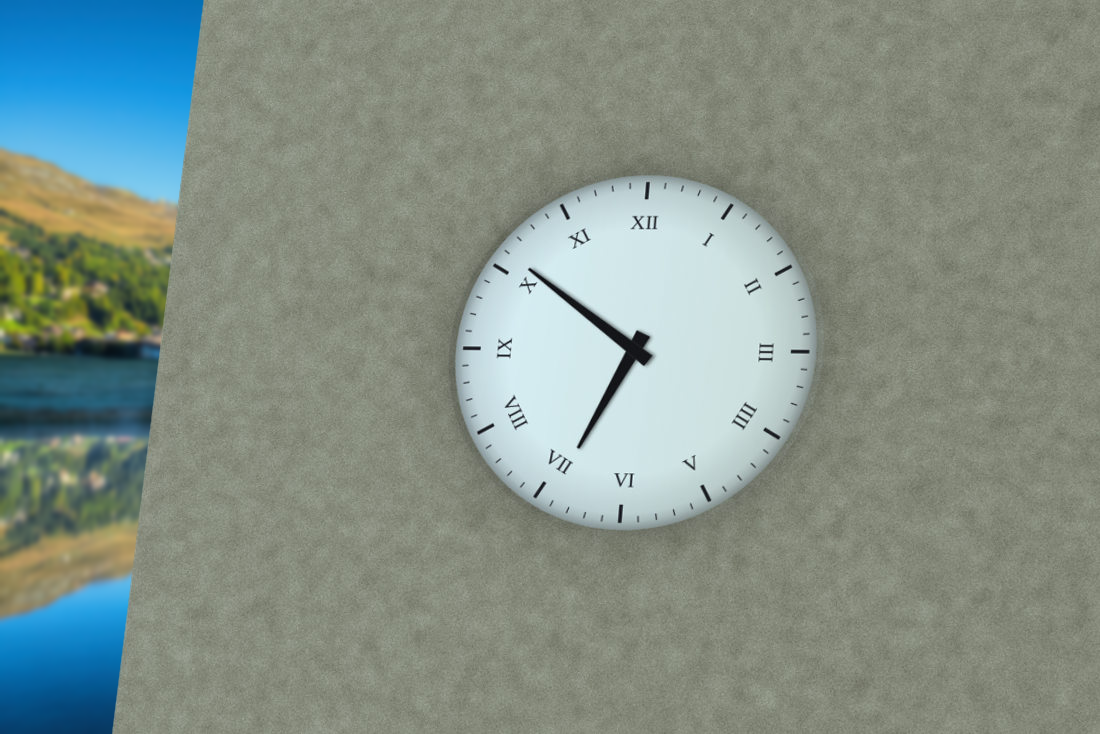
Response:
6h51
